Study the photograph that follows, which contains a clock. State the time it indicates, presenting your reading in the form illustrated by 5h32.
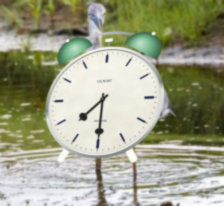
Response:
7h30
